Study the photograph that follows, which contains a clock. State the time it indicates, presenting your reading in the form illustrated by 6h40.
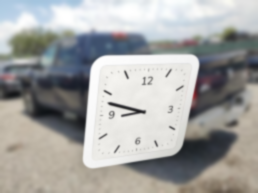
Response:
8h48
